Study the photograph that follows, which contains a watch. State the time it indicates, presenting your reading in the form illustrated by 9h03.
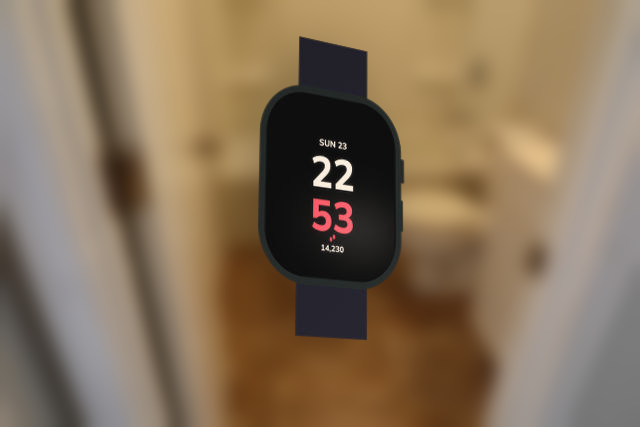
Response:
22h53
